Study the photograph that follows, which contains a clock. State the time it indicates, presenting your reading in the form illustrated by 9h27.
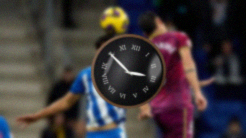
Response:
2h50
